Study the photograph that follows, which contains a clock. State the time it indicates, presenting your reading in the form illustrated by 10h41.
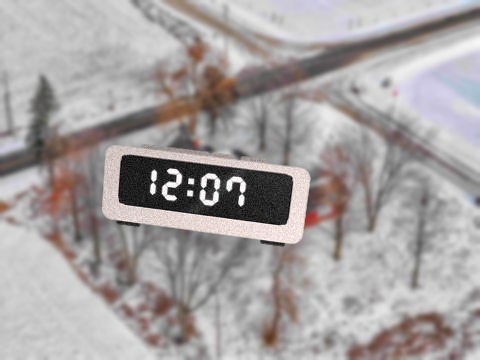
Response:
12h07
